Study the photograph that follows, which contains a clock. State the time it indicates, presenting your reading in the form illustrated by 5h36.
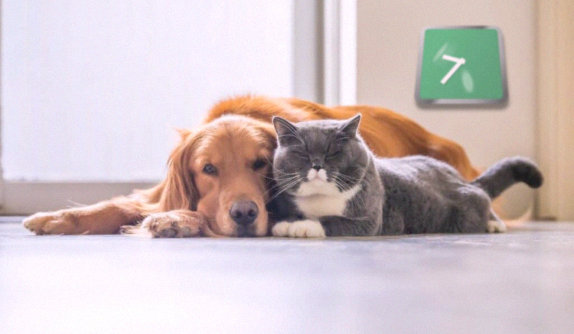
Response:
9h36
